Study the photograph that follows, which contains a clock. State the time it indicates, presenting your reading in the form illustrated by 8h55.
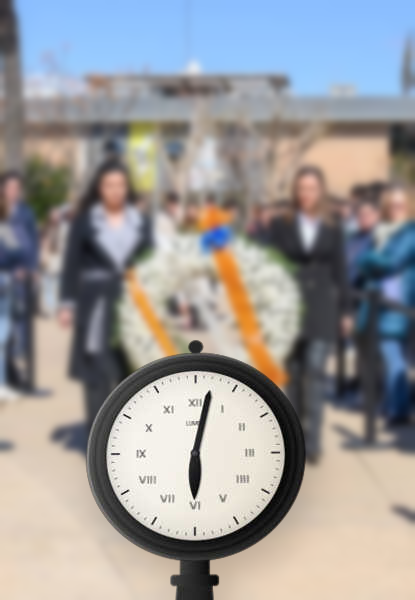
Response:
6h02
